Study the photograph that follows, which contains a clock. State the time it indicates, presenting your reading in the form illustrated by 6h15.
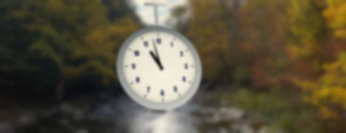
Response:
10h58
